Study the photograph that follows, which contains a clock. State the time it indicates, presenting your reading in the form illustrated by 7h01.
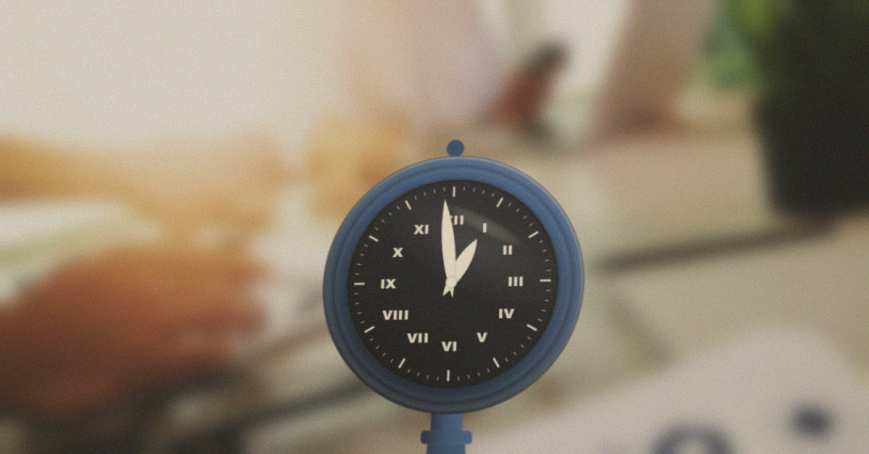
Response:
12h59
